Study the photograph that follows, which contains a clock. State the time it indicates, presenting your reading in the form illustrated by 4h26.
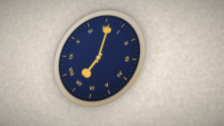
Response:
7h01
